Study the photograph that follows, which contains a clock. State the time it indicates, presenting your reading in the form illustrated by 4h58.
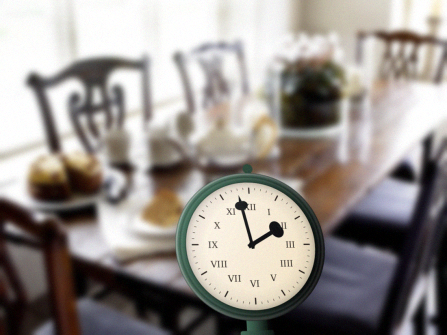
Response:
1h58
